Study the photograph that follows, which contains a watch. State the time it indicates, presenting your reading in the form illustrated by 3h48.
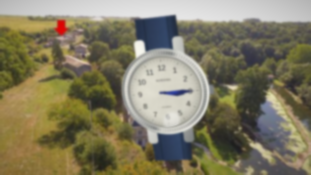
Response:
3h15
